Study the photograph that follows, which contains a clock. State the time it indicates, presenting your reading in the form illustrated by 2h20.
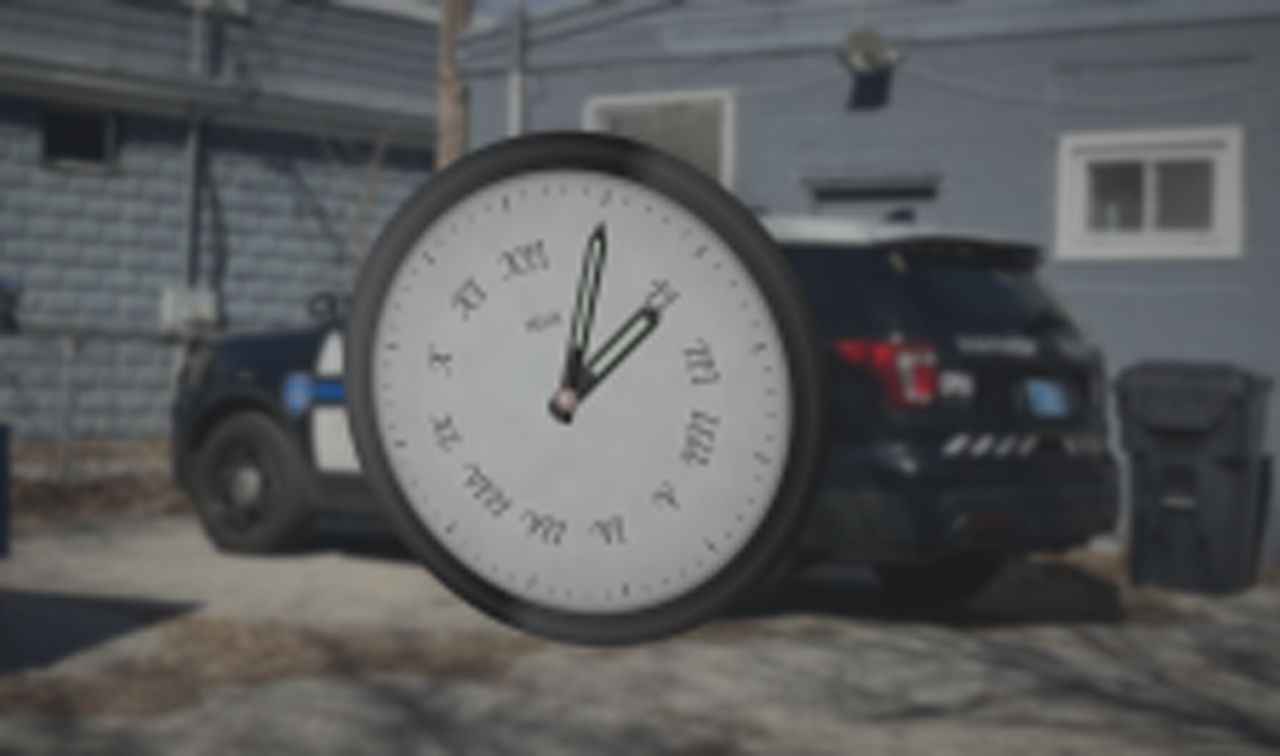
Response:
2h05
